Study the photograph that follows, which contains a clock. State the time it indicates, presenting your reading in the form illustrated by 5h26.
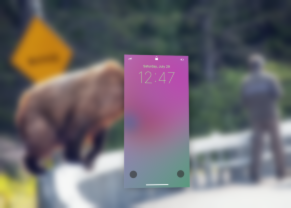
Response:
12h47
